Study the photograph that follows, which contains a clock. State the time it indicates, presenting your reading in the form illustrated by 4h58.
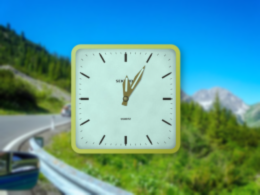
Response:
12h05
